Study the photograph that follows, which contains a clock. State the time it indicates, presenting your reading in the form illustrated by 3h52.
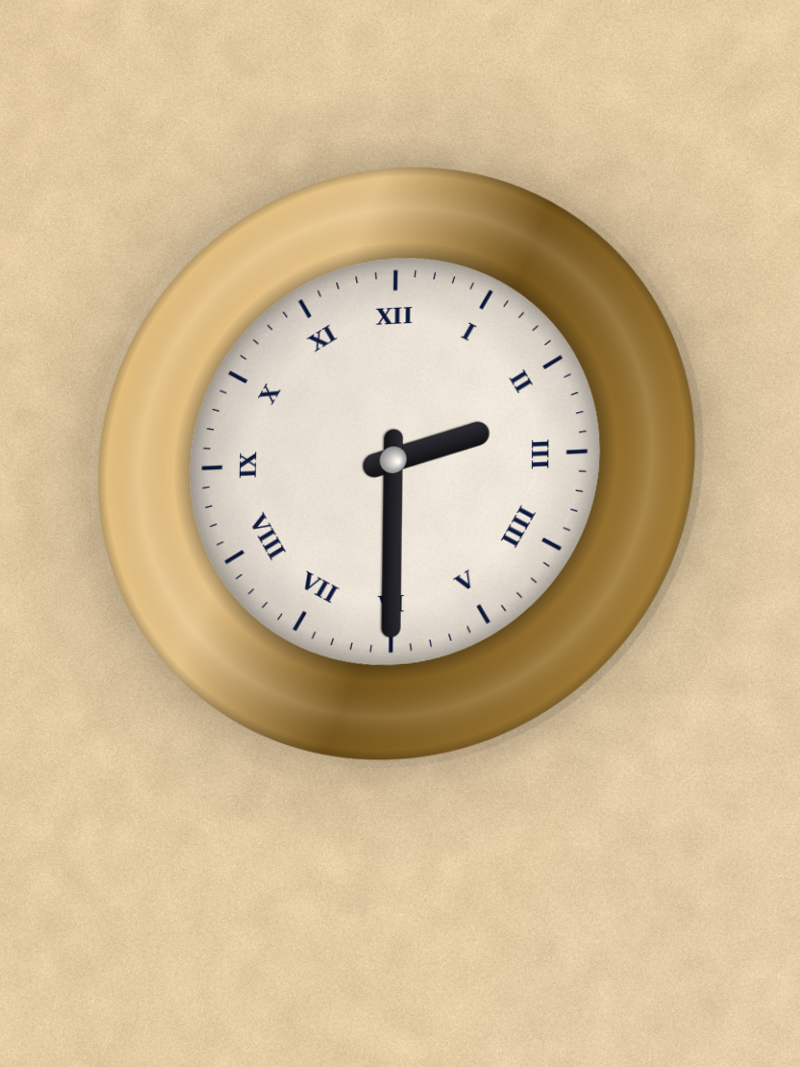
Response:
2h30
